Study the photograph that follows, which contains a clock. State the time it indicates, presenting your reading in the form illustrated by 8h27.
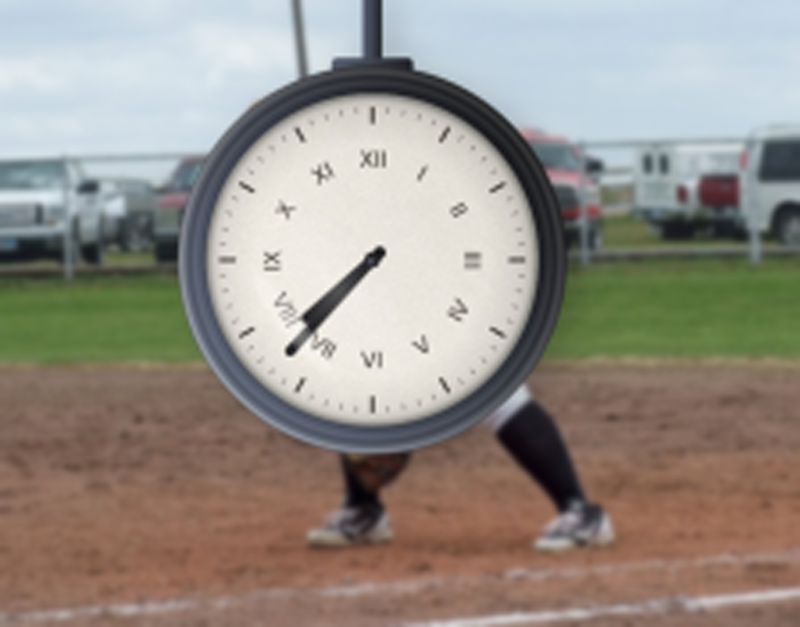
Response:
7h37
